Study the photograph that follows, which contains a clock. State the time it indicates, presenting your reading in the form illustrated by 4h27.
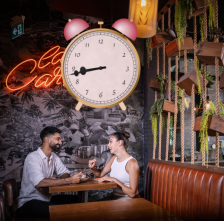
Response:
8h43
